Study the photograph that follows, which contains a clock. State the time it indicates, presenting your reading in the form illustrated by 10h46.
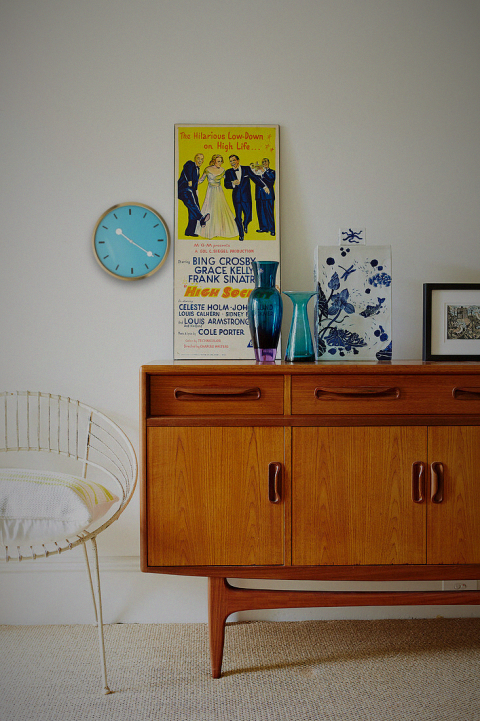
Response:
10h21
